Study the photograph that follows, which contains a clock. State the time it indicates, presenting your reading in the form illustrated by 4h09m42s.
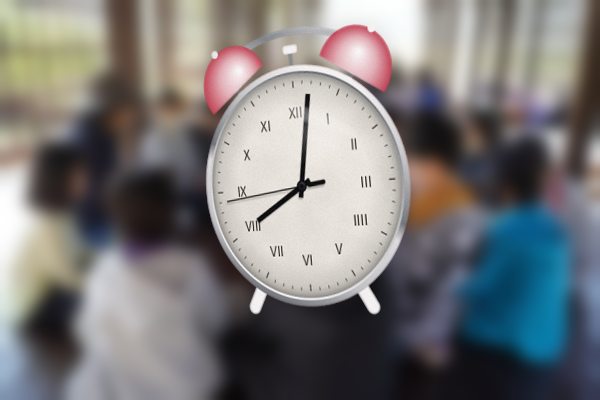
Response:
8h01m44s
